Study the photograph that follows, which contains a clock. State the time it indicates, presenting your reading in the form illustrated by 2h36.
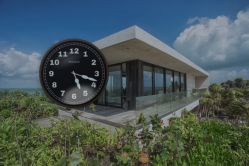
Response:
5h18
